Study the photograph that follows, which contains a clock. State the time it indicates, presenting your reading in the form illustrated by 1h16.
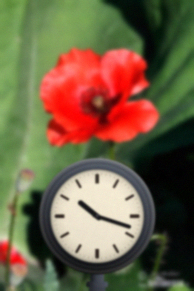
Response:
10h18
